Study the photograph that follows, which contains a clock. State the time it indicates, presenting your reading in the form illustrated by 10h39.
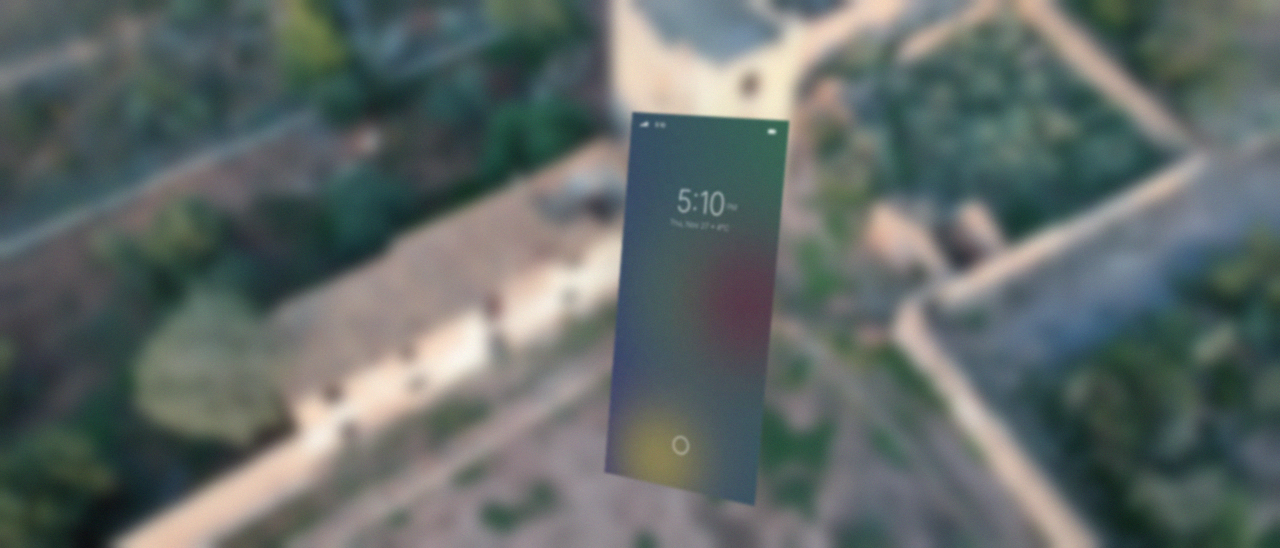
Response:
5h10
